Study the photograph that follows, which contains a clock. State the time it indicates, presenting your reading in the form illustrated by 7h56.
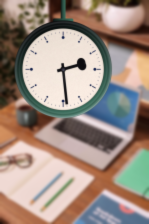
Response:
2h29
